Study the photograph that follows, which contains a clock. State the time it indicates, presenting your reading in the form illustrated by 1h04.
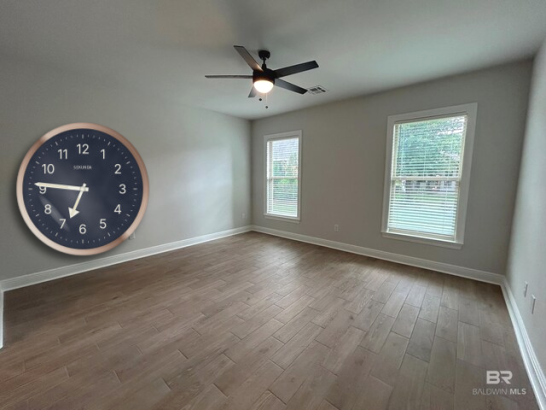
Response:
6h46
